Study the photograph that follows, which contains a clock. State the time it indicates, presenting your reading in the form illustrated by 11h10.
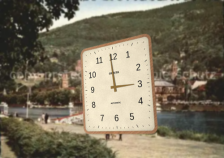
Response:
2h59
